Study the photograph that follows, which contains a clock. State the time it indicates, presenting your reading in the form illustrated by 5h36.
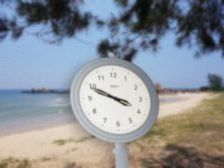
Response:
3h49
